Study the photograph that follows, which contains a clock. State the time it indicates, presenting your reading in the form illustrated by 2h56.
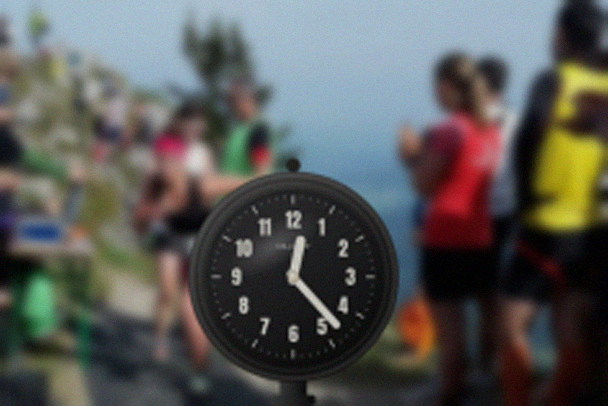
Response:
12h23
